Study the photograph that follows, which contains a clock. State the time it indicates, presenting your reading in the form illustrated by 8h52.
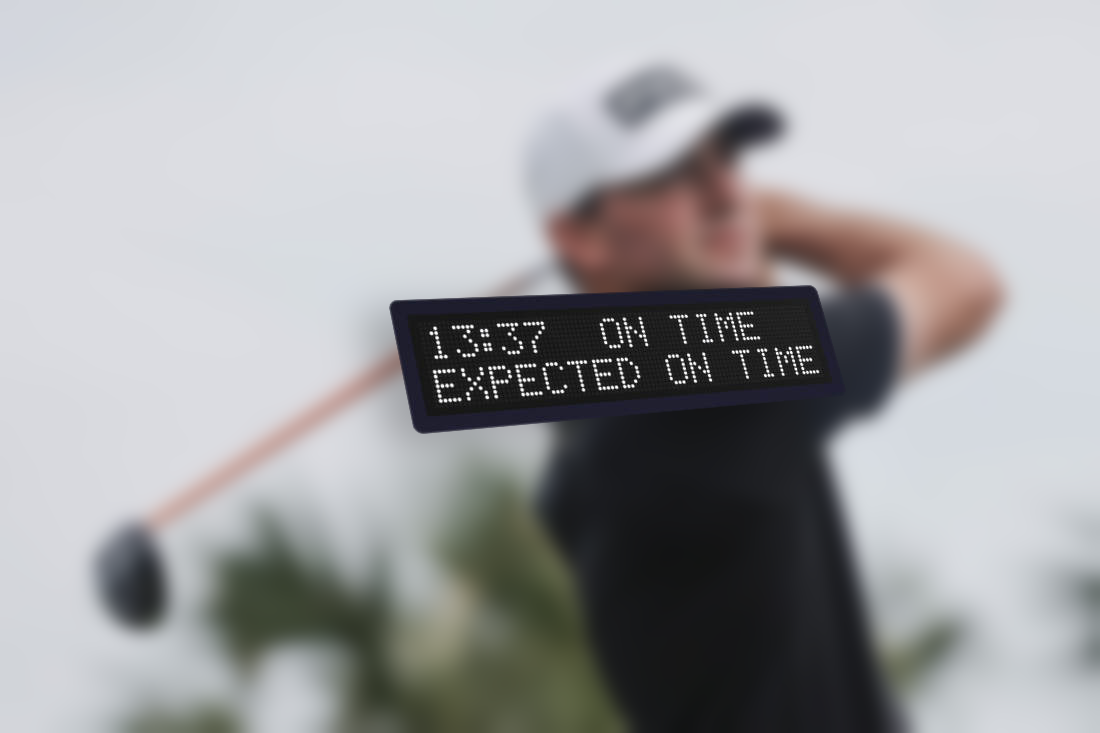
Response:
13h37
